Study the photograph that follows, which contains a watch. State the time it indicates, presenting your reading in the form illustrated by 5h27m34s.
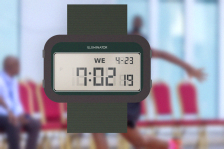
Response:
7h02m19s
